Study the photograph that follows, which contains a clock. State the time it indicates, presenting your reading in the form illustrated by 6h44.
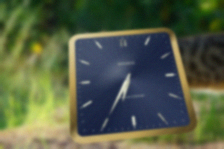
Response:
6h35
